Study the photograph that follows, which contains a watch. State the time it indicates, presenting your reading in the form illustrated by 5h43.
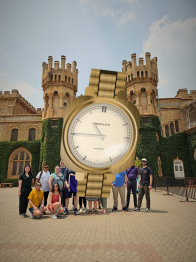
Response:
10h45
